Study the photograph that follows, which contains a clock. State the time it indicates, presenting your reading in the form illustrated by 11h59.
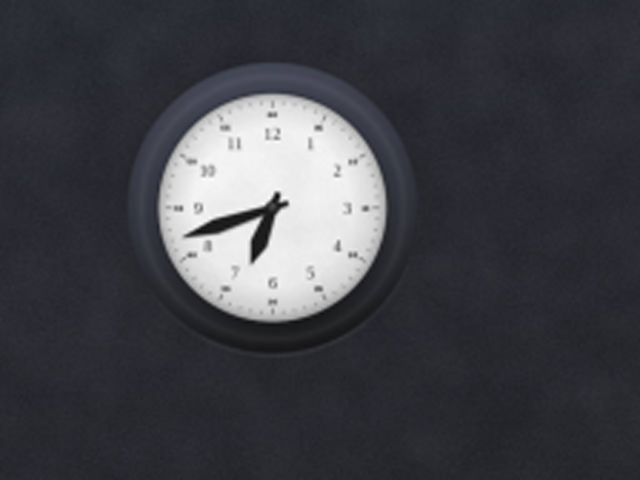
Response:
6h42
